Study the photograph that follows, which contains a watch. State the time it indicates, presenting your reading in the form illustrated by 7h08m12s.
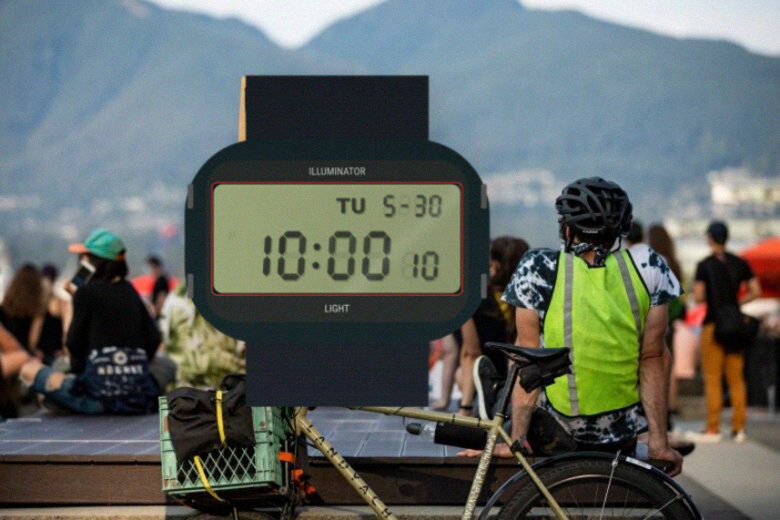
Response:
10h00m10s
